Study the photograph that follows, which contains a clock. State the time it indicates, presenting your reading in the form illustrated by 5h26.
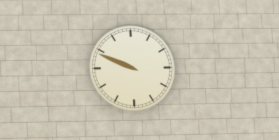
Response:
9h49
